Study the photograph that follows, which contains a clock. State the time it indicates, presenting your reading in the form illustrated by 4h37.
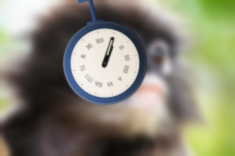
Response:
1h05
